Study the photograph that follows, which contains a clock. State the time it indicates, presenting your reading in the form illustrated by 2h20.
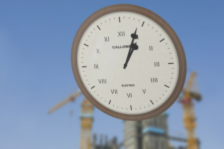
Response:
1h04
